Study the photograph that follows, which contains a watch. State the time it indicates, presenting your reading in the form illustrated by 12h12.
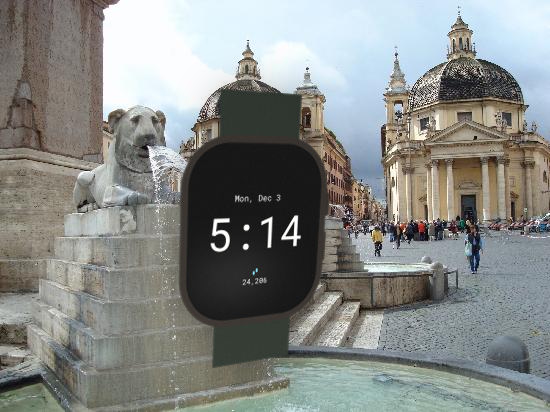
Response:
5h14
